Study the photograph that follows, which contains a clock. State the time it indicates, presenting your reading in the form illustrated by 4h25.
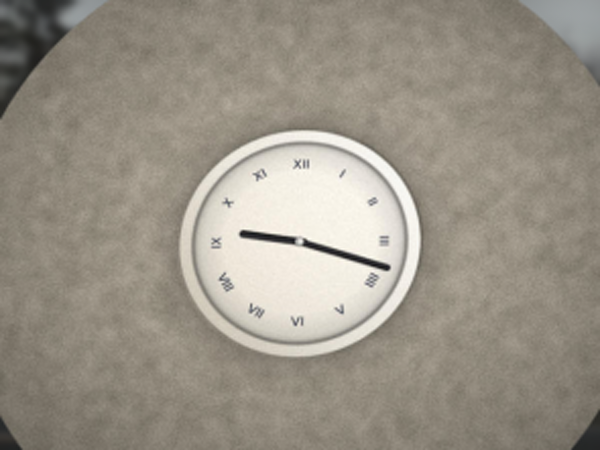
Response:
9h18
